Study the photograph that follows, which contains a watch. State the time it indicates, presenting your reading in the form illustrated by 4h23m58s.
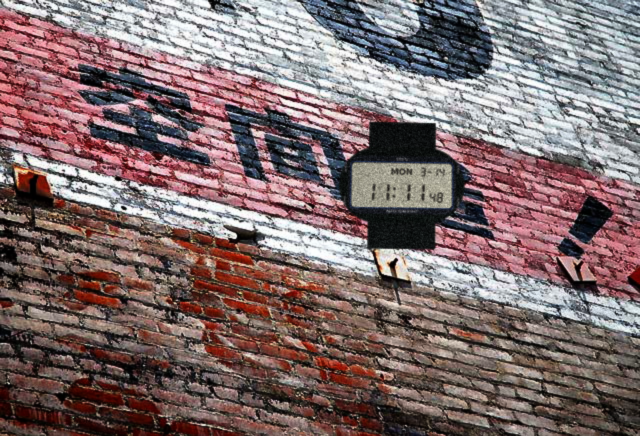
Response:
11h11m48s
